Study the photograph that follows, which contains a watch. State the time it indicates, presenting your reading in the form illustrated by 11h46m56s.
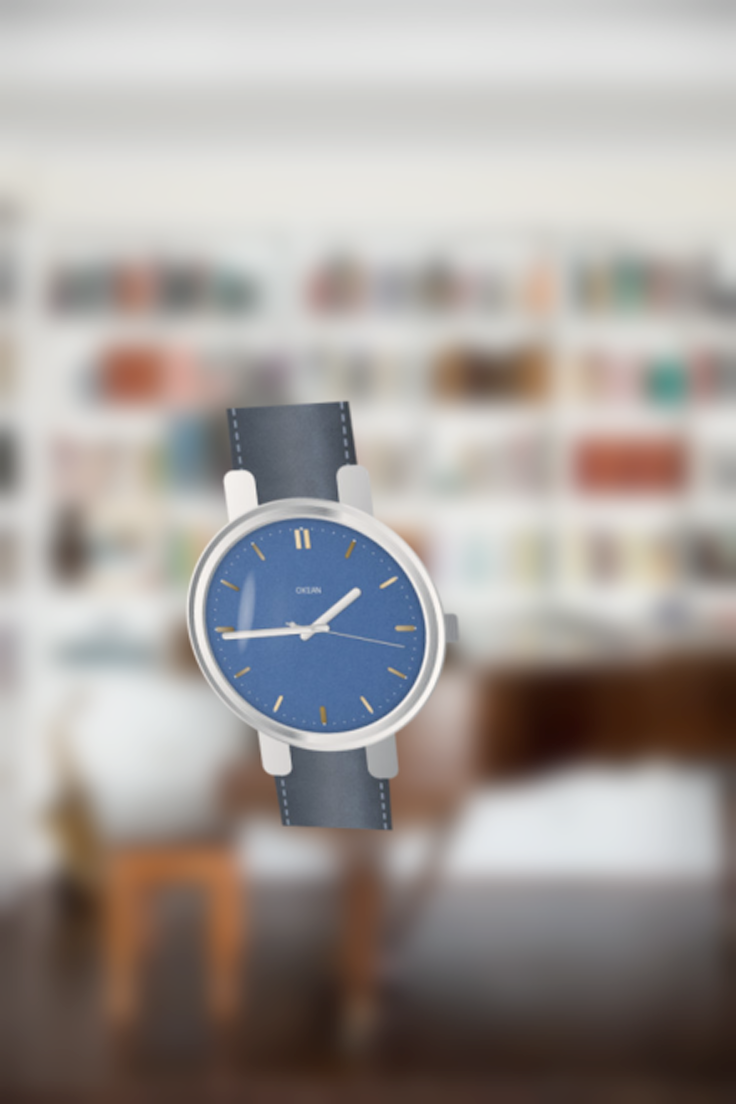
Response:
1h44m17s
